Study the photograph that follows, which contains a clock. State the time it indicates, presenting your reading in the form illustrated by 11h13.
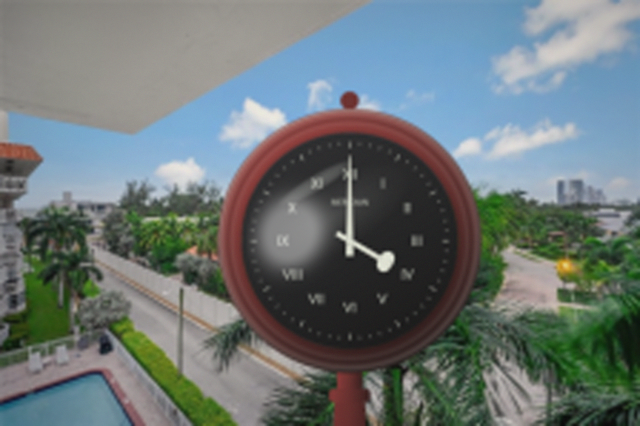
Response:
4h00
